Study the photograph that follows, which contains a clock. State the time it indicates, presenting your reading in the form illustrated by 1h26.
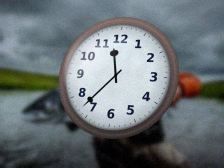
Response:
11h37
